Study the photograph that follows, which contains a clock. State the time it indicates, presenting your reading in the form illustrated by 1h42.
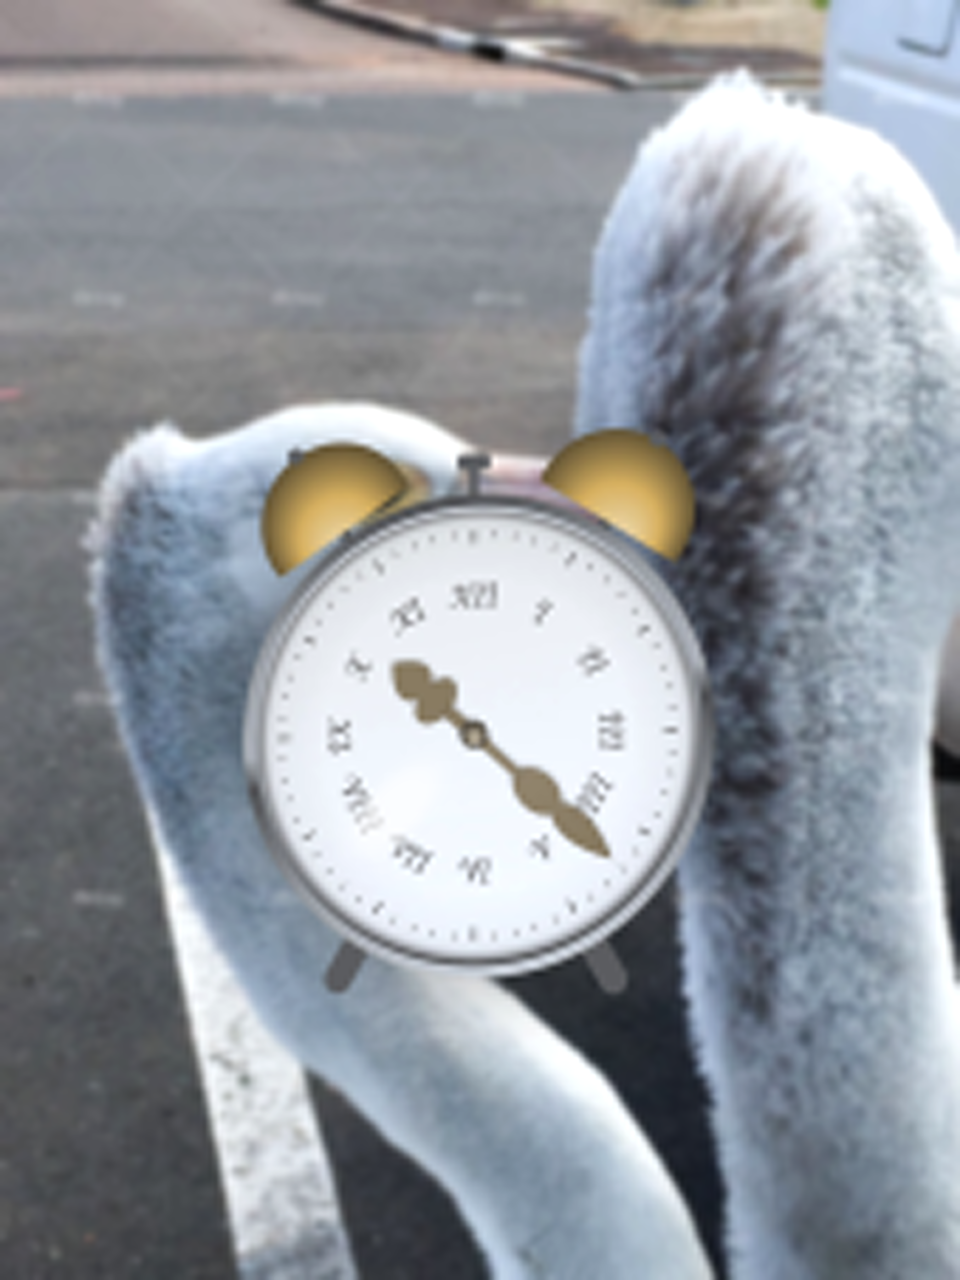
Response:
10h22
